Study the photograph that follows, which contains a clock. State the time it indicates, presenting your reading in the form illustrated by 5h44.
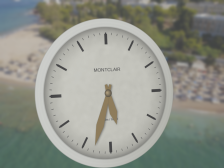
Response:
5h33
